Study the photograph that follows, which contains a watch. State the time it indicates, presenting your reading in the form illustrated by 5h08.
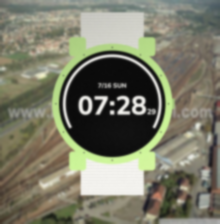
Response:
7h28
